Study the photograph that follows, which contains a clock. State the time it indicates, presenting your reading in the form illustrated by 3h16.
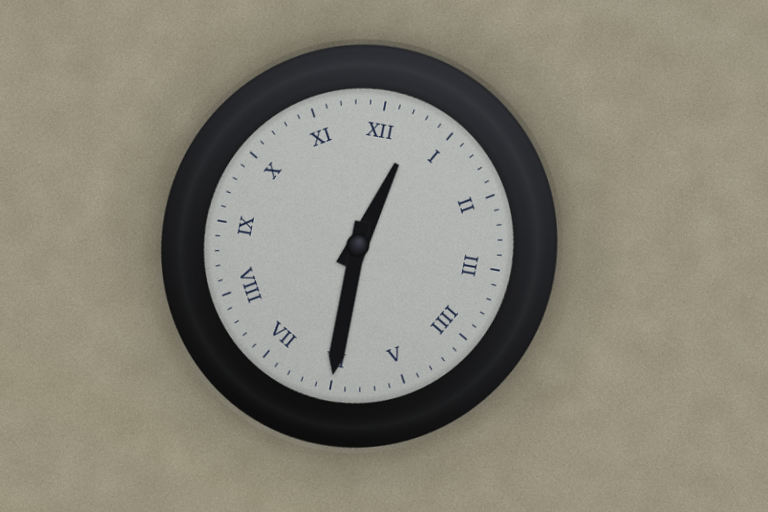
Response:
12h30
